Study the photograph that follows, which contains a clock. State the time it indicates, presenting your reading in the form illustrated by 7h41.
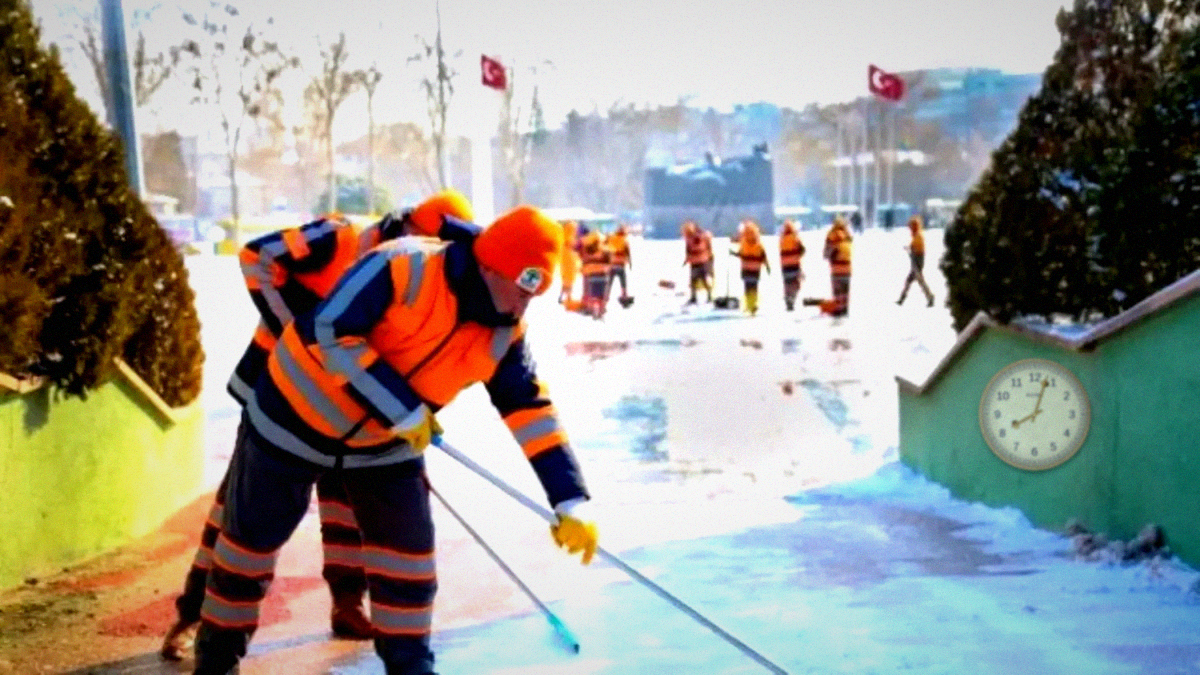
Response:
8h03
